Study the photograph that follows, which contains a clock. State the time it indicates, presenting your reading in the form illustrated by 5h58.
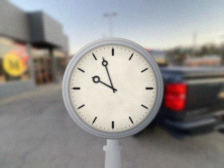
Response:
9h57
